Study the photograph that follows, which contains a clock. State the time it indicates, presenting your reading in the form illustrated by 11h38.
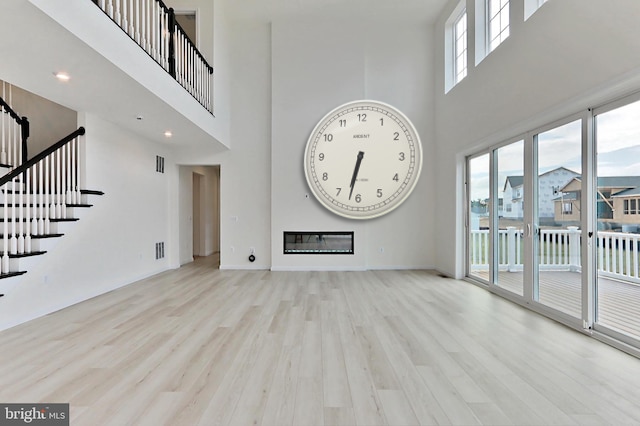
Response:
6h32
